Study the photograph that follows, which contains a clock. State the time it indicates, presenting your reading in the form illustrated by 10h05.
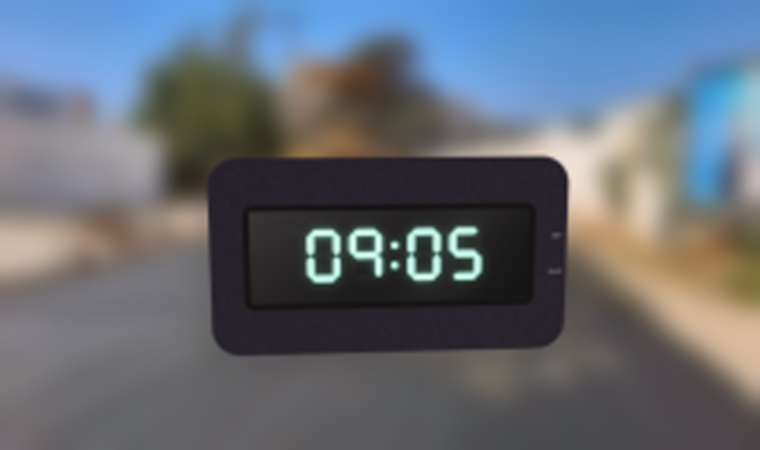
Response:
9h05
